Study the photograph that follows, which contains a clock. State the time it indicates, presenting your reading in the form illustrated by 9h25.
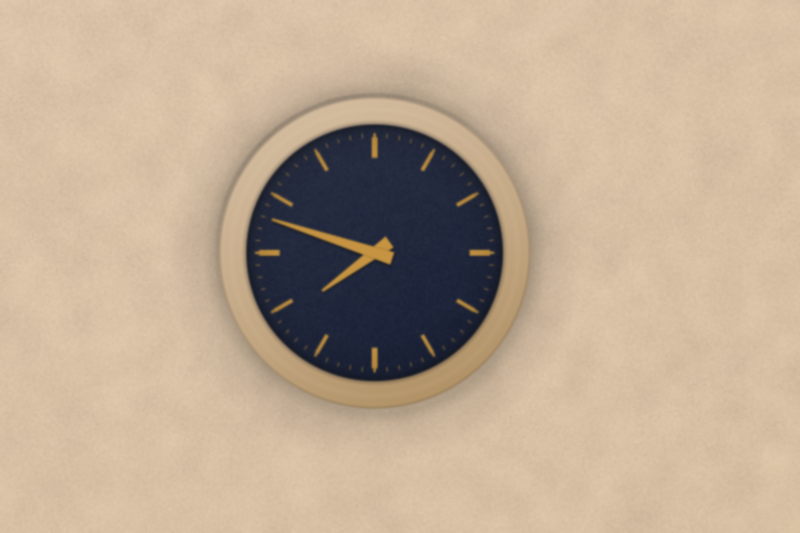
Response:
7h48
